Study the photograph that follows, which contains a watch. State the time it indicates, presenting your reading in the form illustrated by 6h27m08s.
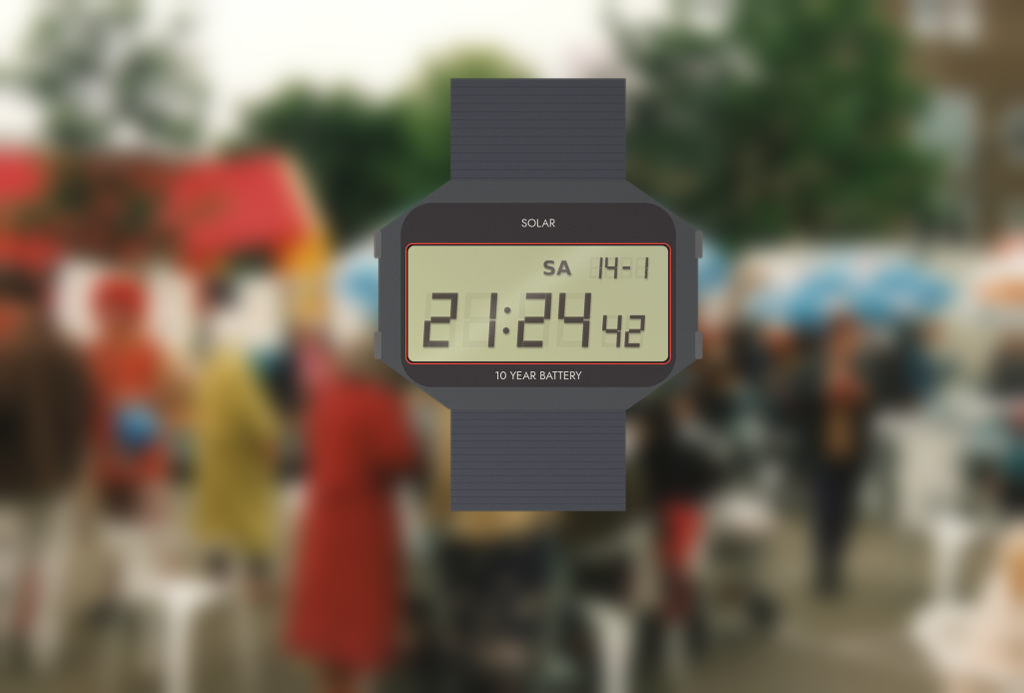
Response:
21h24m42s
